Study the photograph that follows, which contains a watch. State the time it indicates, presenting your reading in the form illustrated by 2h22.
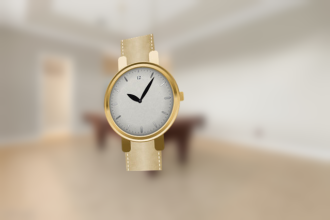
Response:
10h06
